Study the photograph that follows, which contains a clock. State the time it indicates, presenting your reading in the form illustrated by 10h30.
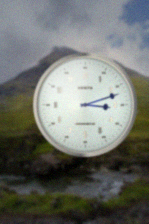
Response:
3h12
